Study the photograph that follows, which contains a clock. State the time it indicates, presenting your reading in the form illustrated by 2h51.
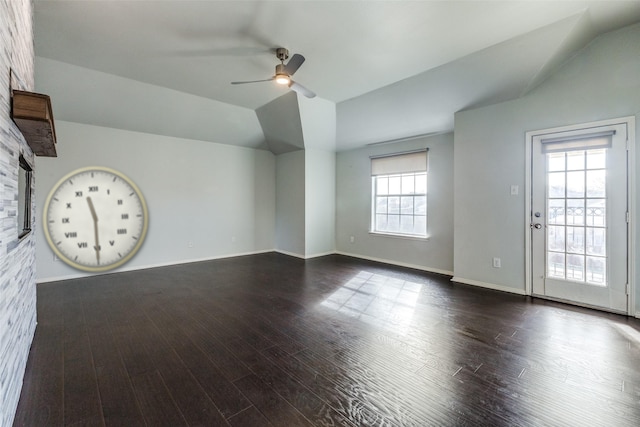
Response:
11h30
